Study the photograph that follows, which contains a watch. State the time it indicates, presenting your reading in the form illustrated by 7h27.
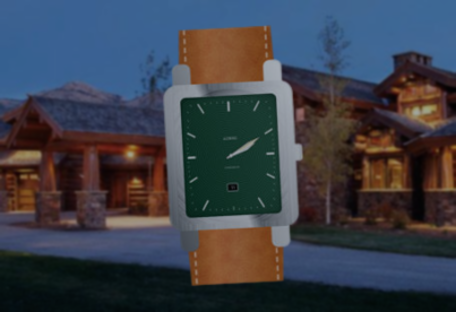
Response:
2h10
